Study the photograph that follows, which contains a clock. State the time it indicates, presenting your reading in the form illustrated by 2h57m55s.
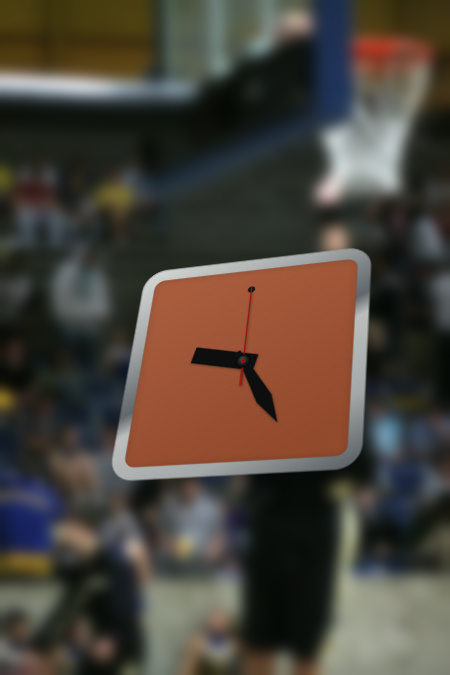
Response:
9h25m00s
